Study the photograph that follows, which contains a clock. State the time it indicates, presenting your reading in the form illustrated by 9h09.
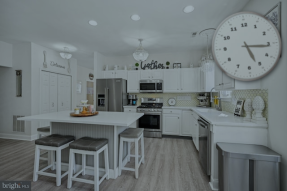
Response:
5h16
